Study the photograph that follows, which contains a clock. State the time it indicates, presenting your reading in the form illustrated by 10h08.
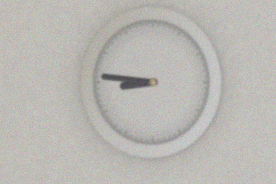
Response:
8h46
